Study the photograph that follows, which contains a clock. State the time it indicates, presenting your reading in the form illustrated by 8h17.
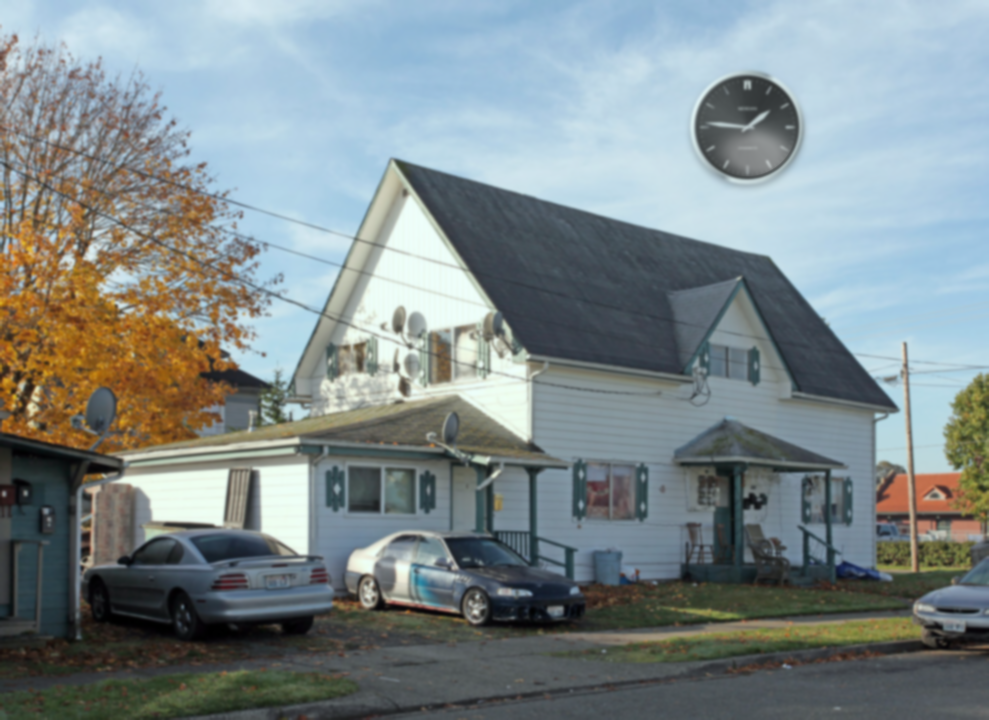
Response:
1h46
